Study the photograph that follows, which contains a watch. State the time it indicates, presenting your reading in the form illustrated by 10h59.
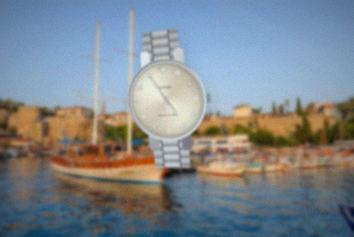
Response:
4h55
